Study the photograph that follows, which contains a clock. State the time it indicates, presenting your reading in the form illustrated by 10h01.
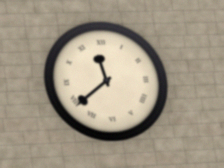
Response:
11h39
